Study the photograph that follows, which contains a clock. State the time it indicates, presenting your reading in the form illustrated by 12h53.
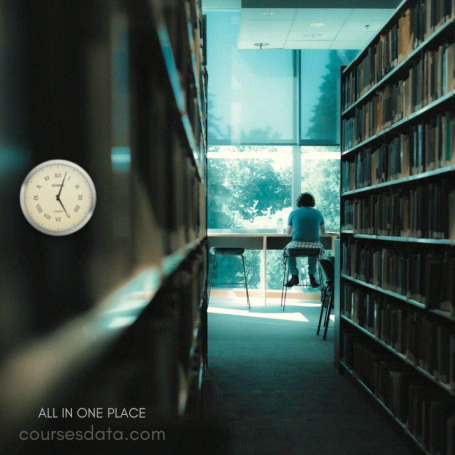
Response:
5h03
